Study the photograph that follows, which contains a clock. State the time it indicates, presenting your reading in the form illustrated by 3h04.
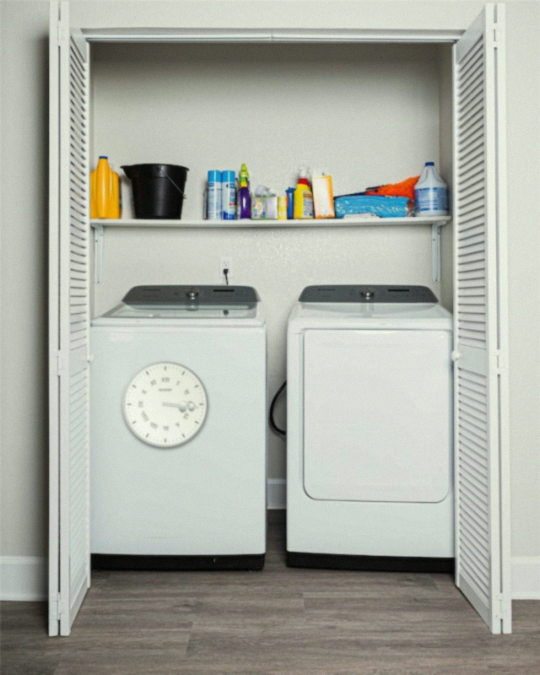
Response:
3h16
